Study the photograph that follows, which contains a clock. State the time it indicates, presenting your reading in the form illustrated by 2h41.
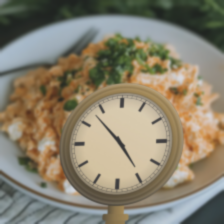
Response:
4h53
